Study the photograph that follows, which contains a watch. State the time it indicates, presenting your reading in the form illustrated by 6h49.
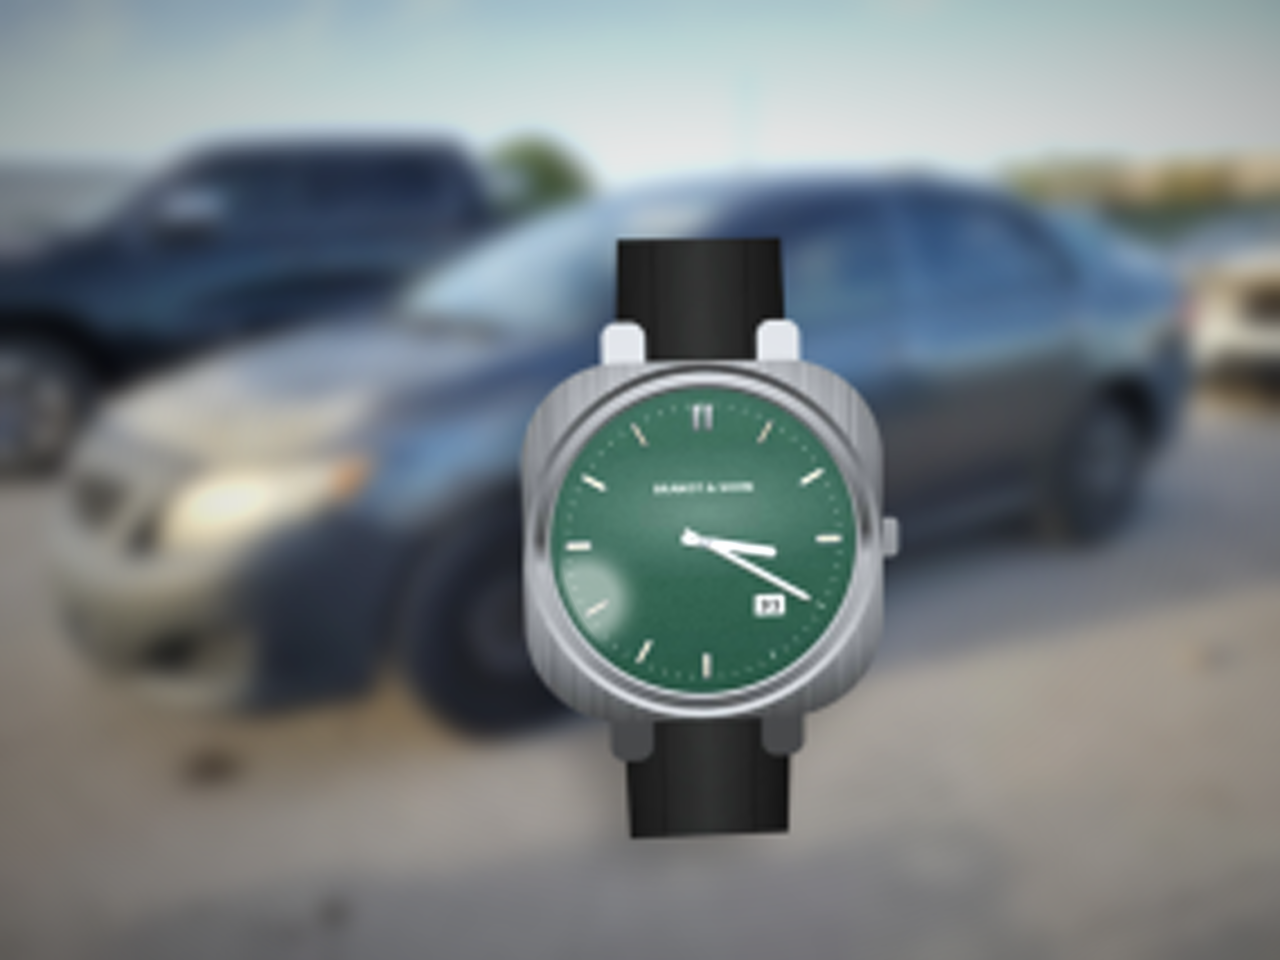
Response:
3h20
